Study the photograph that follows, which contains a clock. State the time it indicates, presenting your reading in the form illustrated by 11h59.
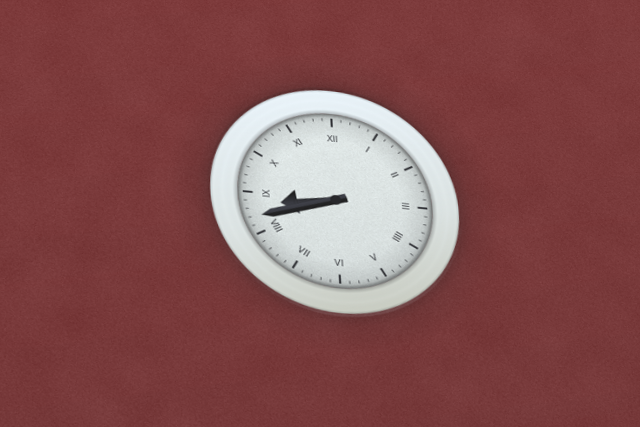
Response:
8h42
